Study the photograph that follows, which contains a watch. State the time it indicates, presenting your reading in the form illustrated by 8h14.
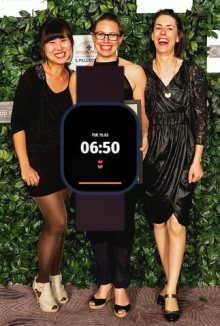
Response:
6h50
